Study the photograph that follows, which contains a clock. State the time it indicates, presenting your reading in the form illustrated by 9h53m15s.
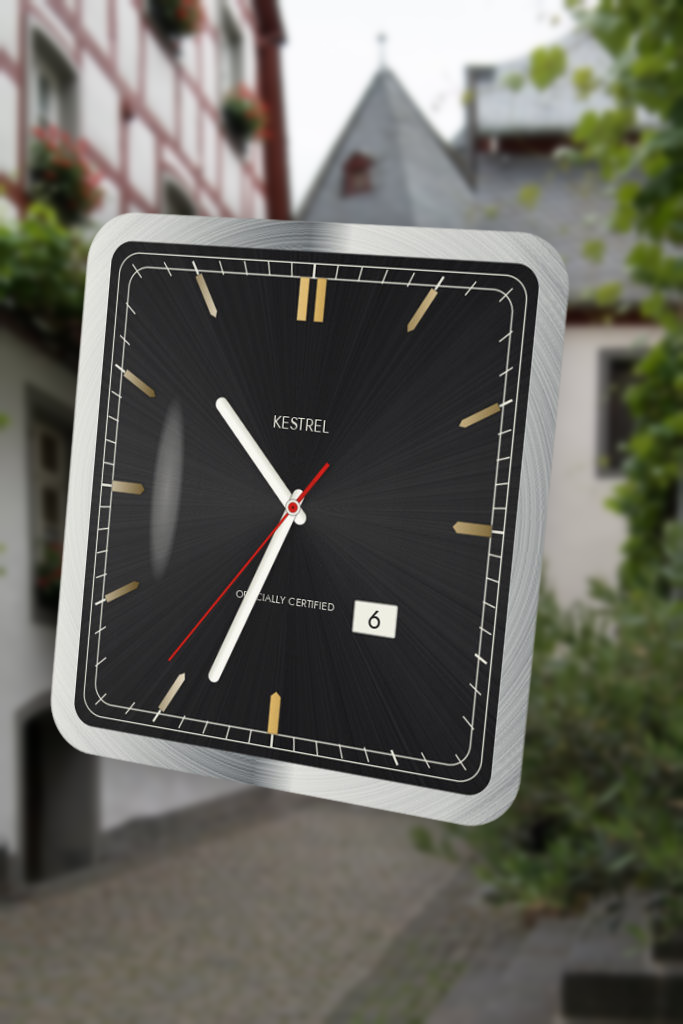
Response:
10h33m36s
